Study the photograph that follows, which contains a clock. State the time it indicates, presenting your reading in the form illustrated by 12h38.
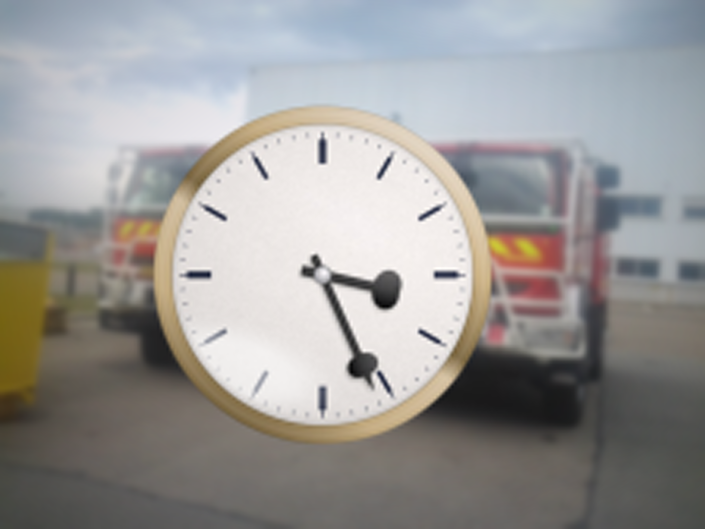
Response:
3h26
